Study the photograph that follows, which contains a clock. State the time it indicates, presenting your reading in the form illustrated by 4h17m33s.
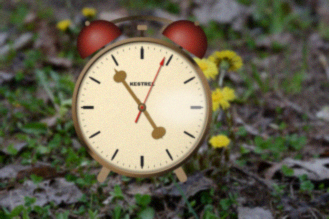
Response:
4h54m04s
